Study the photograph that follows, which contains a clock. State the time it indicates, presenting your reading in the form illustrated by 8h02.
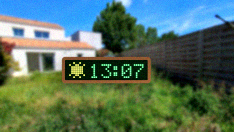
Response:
13h07
